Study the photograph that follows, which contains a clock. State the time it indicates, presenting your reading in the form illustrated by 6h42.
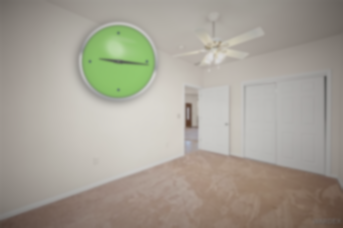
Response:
9h16
